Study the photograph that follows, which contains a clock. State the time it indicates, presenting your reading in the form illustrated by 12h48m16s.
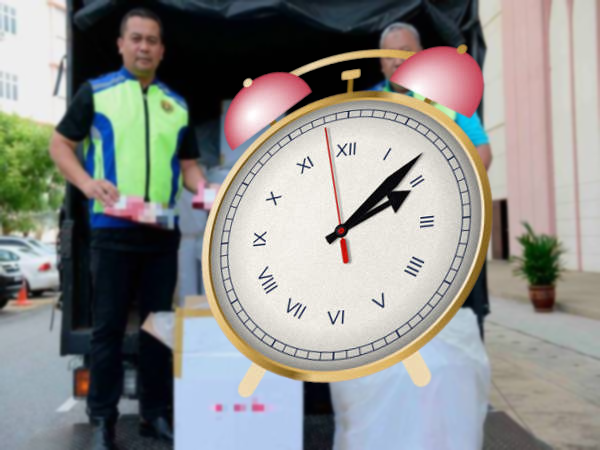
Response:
2h07m58s
